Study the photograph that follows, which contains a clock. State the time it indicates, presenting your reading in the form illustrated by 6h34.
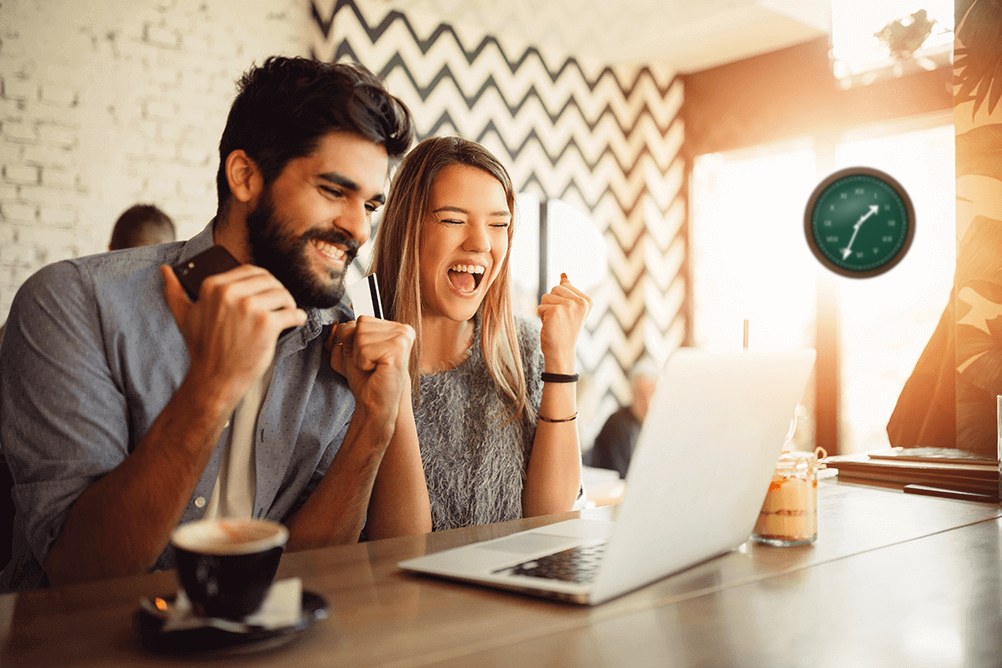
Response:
1h34
